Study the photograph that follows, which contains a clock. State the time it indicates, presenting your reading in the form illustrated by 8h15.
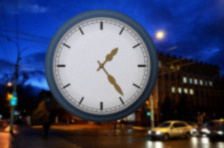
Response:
1h24
